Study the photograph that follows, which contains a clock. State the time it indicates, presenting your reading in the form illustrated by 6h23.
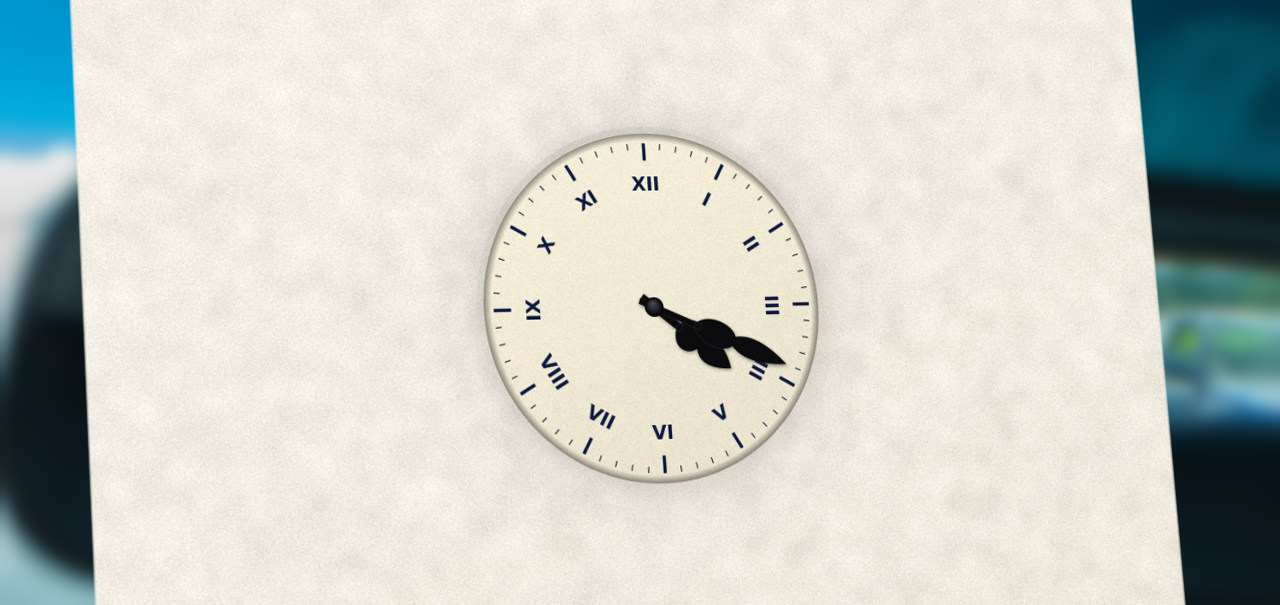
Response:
4h19
